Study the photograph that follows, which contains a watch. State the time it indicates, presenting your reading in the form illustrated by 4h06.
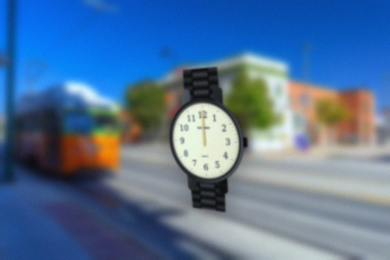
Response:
12h00
